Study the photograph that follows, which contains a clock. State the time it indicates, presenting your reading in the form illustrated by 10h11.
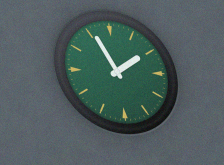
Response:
1h56
